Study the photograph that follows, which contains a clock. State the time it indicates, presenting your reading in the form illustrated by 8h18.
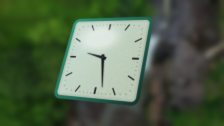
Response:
9h28
